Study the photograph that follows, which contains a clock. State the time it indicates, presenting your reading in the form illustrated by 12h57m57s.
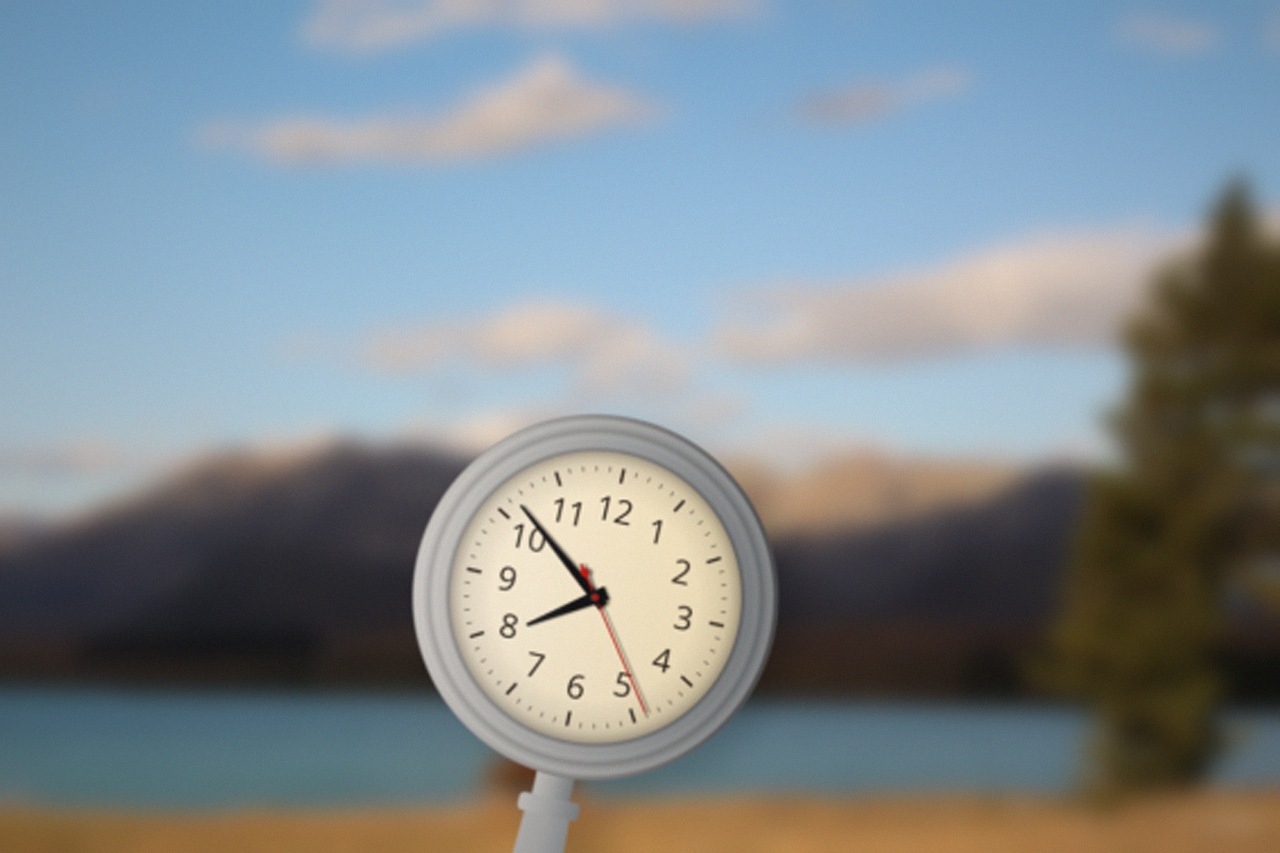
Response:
7h51m24s
